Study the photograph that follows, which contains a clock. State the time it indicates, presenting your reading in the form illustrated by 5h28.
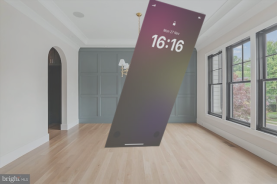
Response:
16h16
